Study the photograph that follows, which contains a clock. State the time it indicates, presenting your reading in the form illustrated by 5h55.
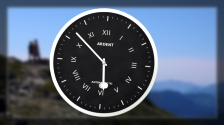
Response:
5h52
